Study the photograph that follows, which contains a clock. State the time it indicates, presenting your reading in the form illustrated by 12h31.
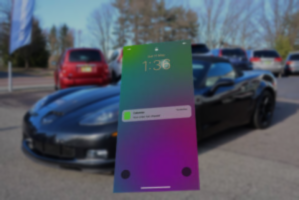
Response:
1h36
